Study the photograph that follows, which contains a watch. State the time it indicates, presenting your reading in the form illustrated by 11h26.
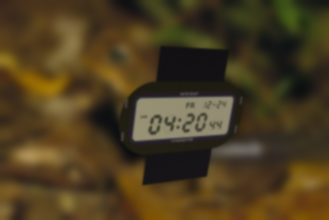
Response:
4h20
